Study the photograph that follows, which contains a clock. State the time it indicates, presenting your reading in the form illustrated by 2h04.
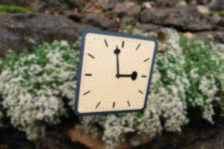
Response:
2h58
